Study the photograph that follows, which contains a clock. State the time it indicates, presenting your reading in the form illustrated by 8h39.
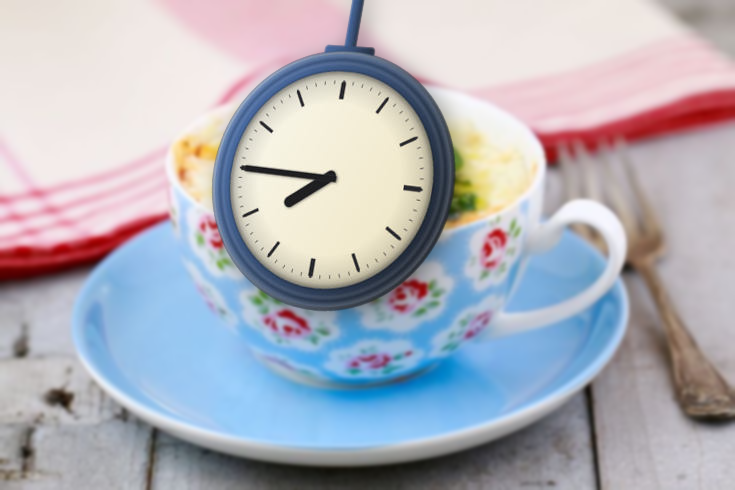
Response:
7h45
